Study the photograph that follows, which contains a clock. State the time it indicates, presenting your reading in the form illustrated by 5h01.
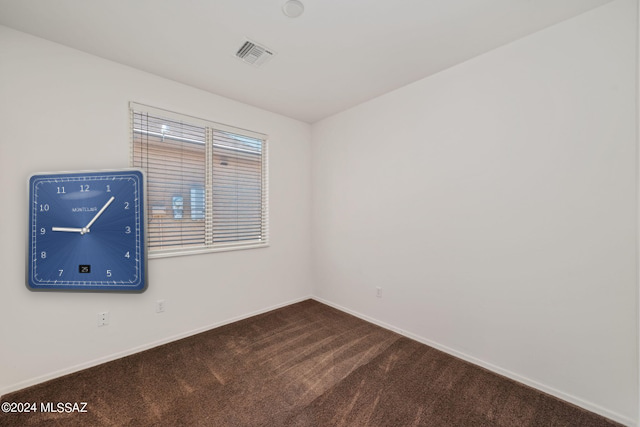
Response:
9h07
